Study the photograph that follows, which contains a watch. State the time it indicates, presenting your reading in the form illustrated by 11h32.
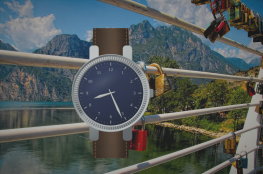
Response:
8h26
